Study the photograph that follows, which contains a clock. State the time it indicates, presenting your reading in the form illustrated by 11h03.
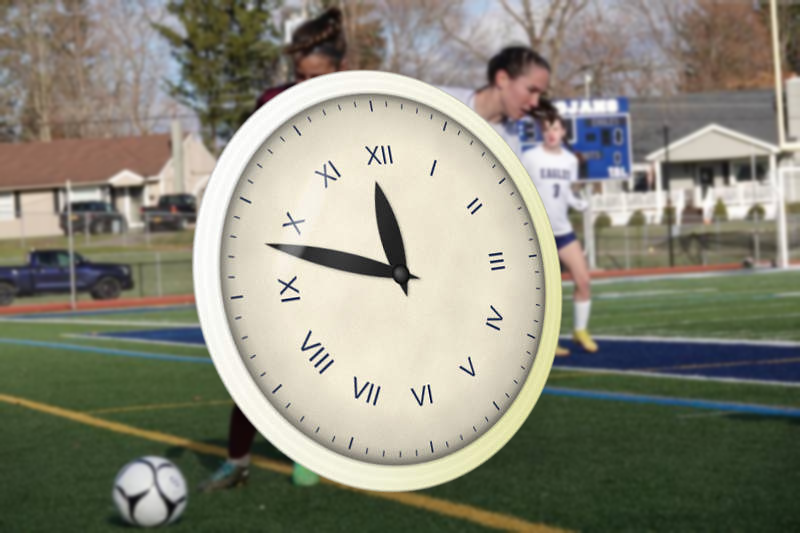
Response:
11h48
